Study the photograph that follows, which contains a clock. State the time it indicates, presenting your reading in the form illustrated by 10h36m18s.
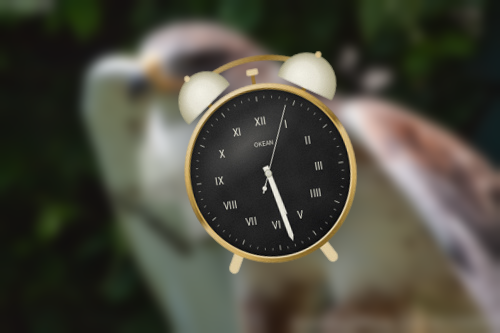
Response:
5h28m04s
